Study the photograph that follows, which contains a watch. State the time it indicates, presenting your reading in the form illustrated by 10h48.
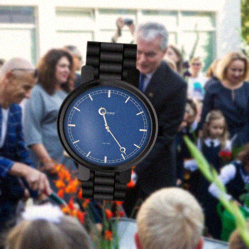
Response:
11h24
